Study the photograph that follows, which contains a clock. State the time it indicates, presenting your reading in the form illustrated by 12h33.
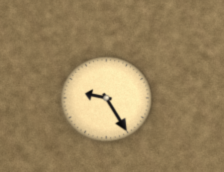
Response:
9h25
